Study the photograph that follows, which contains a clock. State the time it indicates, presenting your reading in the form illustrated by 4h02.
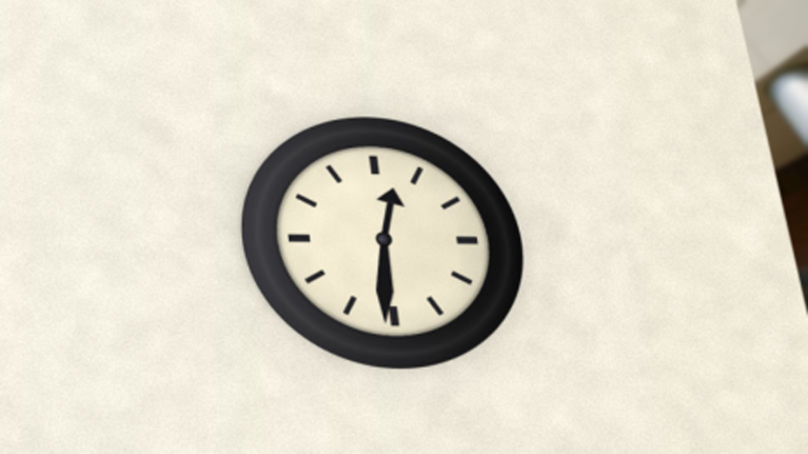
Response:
12h31
